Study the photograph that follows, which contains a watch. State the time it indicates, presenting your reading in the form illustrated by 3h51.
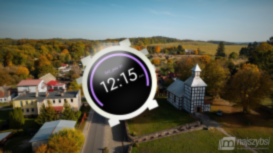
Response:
12h15
